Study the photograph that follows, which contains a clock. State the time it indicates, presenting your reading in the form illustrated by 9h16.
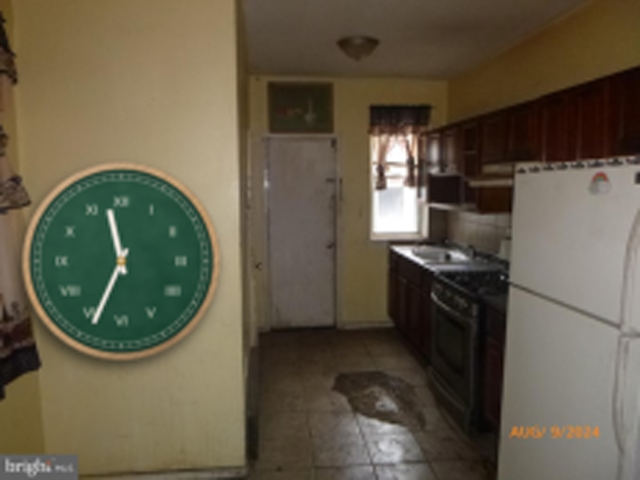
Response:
11h34
